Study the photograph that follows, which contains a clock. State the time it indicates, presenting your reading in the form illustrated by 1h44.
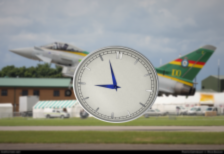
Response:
8h57
